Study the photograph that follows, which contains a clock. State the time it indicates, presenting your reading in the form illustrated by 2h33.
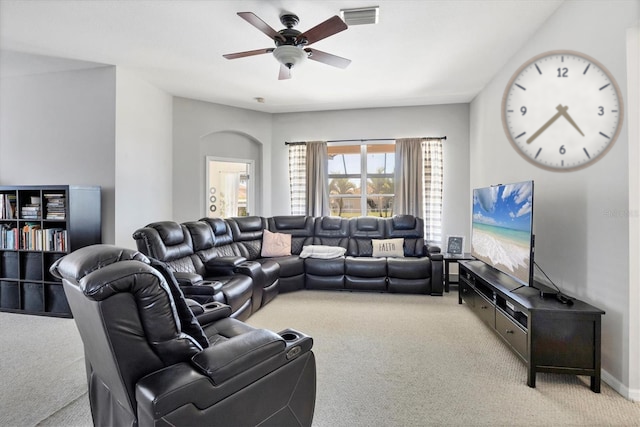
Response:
4h38
